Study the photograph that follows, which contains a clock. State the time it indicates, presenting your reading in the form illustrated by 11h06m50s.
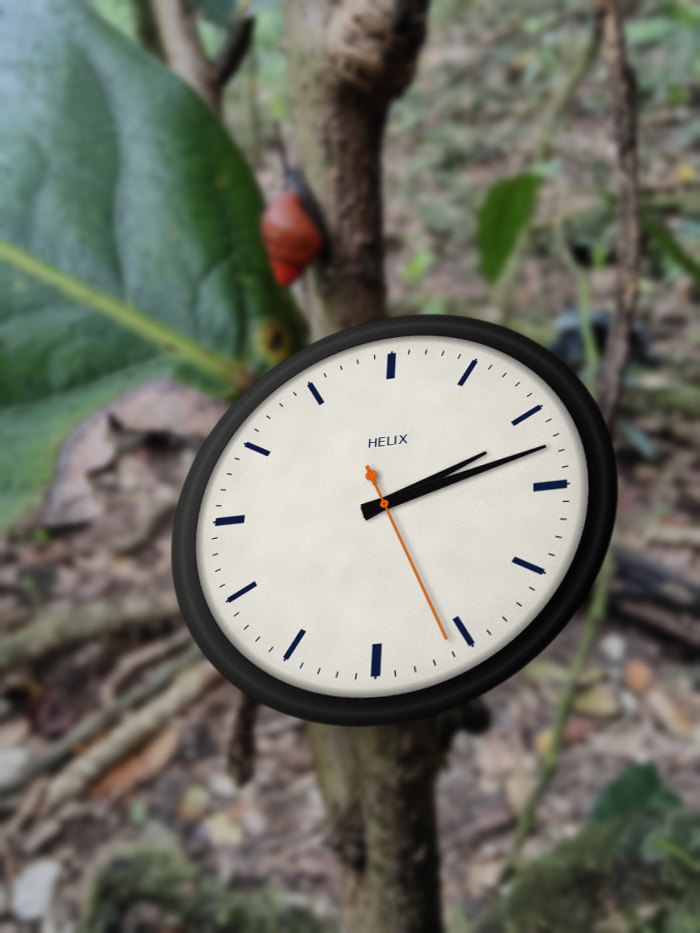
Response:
2h12m26s
